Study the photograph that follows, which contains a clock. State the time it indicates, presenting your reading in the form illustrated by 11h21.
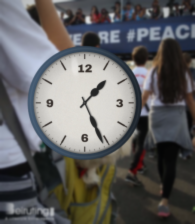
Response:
1h26
